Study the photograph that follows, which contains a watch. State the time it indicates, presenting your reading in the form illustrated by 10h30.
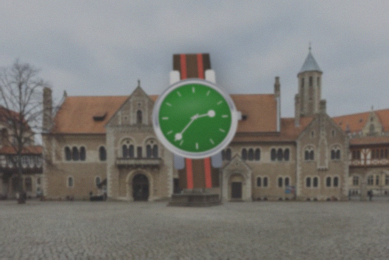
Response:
2h37
